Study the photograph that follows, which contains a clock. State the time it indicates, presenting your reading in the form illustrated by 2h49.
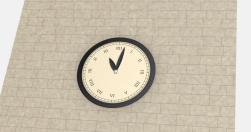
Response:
11h02
